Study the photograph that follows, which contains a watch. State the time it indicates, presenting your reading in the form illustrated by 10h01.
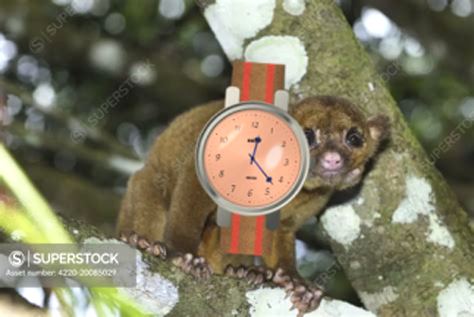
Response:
12h23
